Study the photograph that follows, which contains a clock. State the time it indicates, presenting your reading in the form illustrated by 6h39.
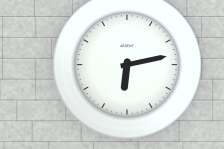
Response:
6h13
